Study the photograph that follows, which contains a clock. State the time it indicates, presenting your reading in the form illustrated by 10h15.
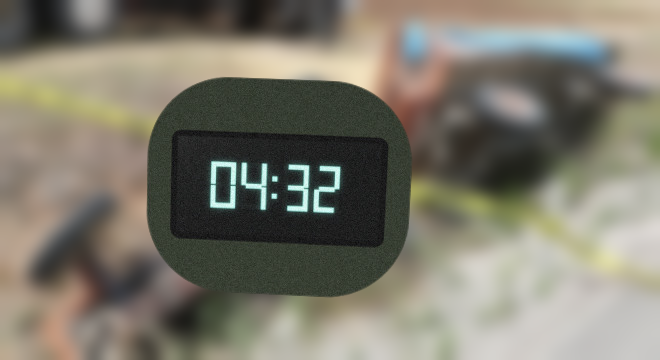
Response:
4h32
